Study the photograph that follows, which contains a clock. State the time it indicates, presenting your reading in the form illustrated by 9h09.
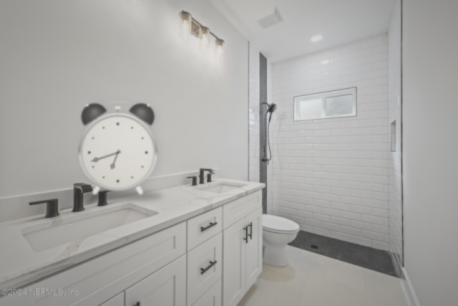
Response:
6h42
